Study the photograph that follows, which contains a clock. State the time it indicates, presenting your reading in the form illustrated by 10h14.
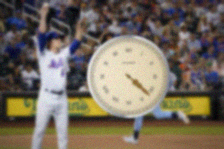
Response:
4h22
